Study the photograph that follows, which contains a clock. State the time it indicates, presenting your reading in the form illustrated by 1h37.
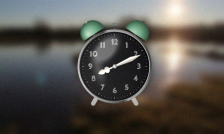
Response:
8h11
